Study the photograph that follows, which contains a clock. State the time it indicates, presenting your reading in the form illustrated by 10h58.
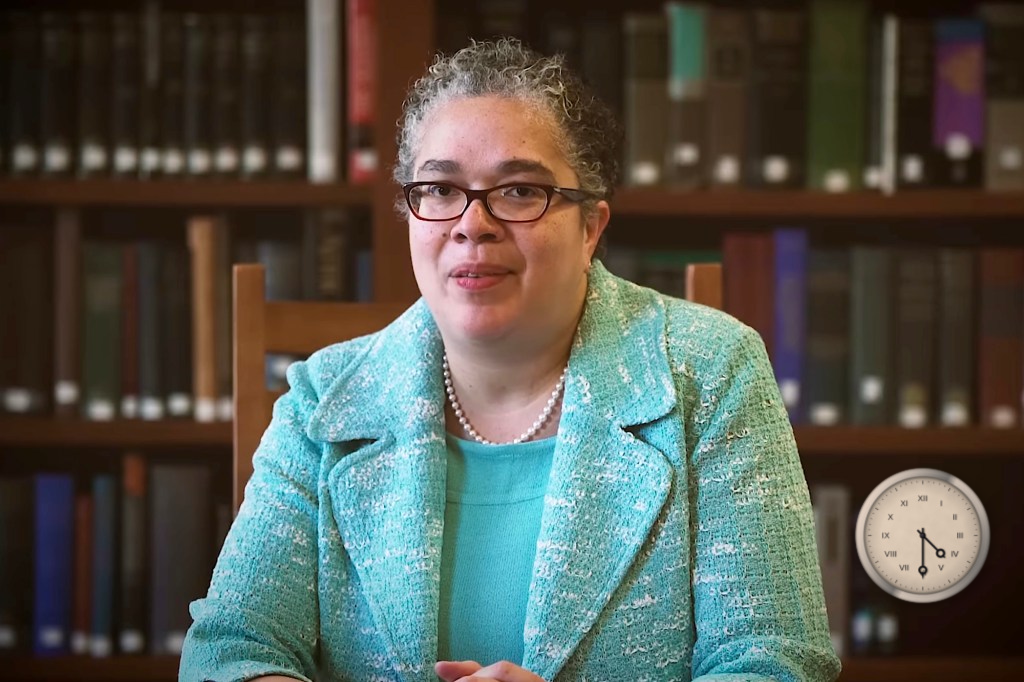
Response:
4h30
